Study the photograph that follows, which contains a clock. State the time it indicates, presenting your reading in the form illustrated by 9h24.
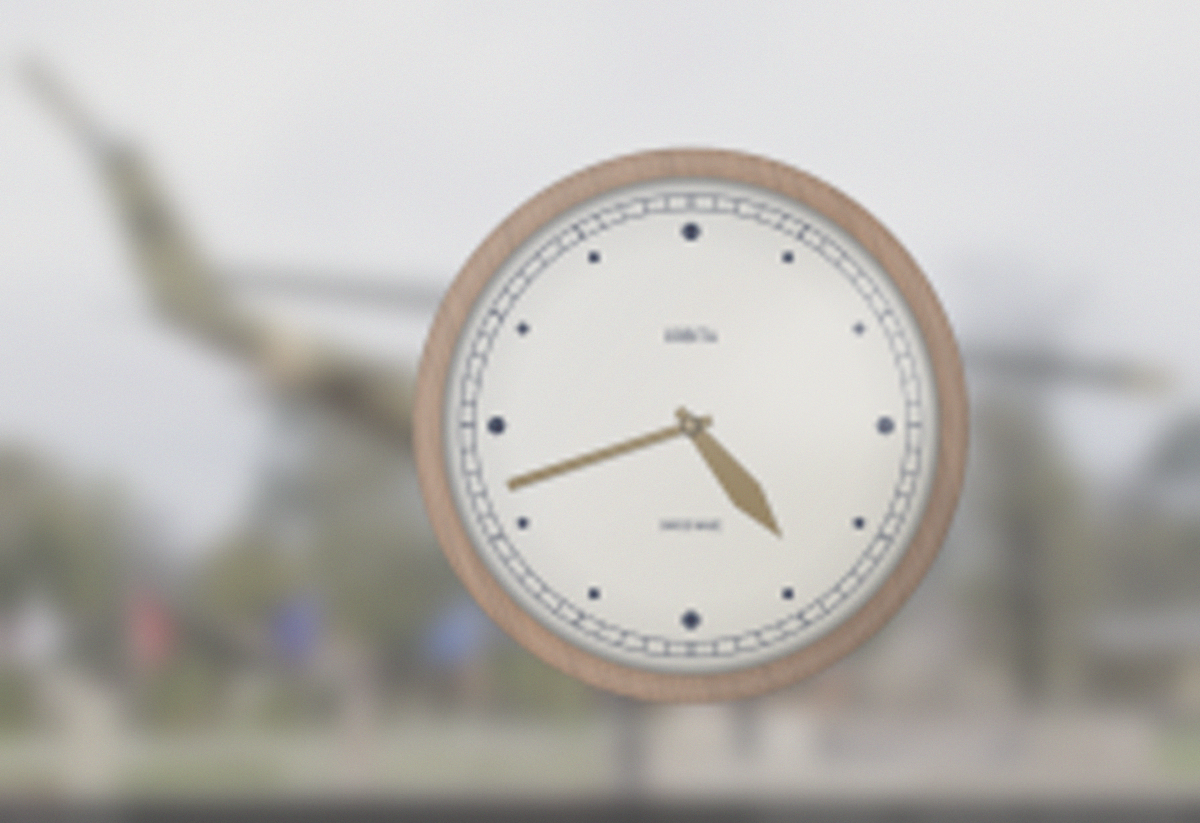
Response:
4h42
